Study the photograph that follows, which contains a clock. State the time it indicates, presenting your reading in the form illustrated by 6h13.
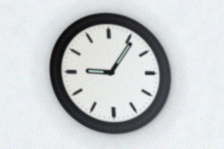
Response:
9h06
